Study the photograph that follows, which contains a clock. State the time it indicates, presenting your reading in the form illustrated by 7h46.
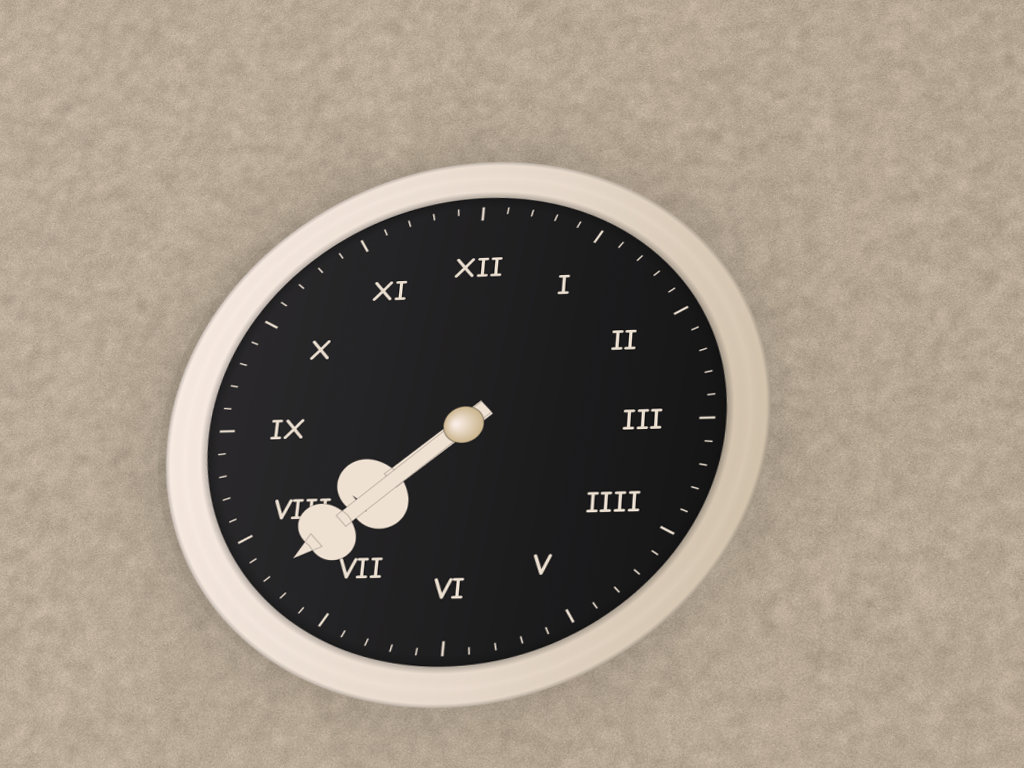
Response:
7h38
